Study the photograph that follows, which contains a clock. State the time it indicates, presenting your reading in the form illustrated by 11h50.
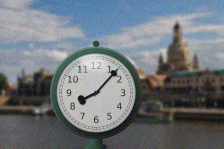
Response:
8h07
